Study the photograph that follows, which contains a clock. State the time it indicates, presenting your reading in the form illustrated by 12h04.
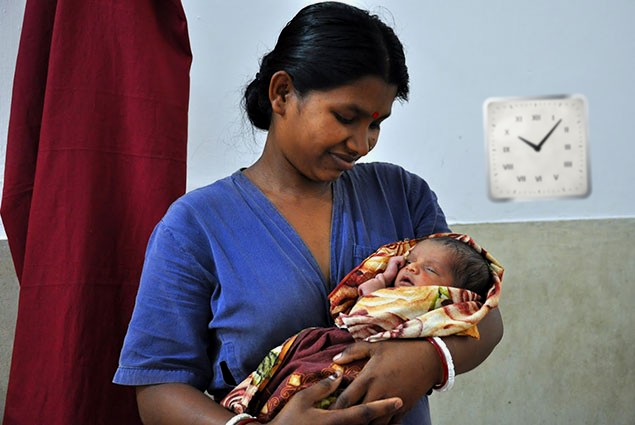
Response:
10h07
